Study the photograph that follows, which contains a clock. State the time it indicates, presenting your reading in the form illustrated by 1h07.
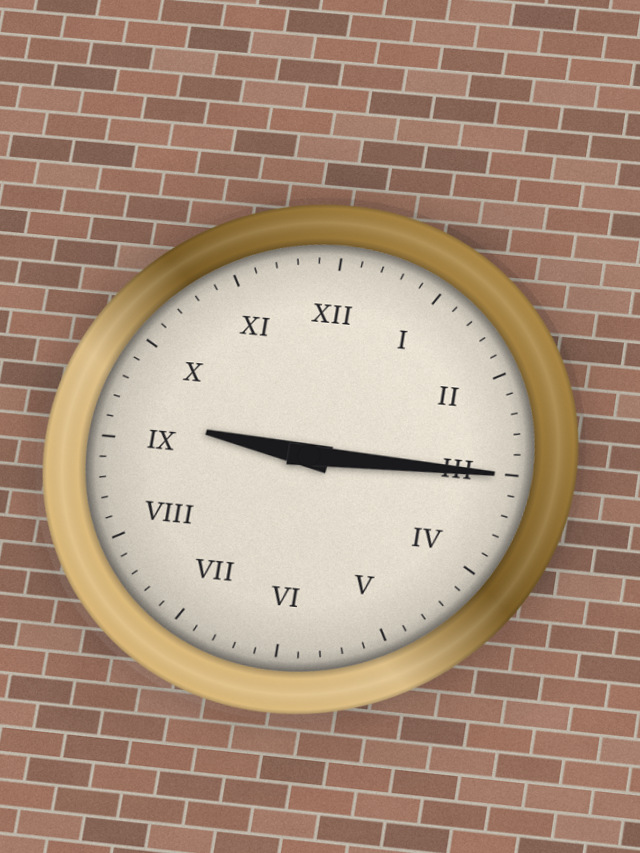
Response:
9h15
